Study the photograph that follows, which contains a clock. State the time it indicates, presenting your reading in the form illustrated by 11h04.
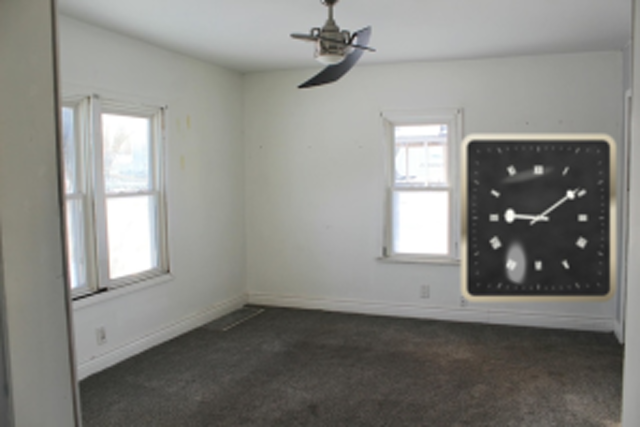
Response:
9h09
